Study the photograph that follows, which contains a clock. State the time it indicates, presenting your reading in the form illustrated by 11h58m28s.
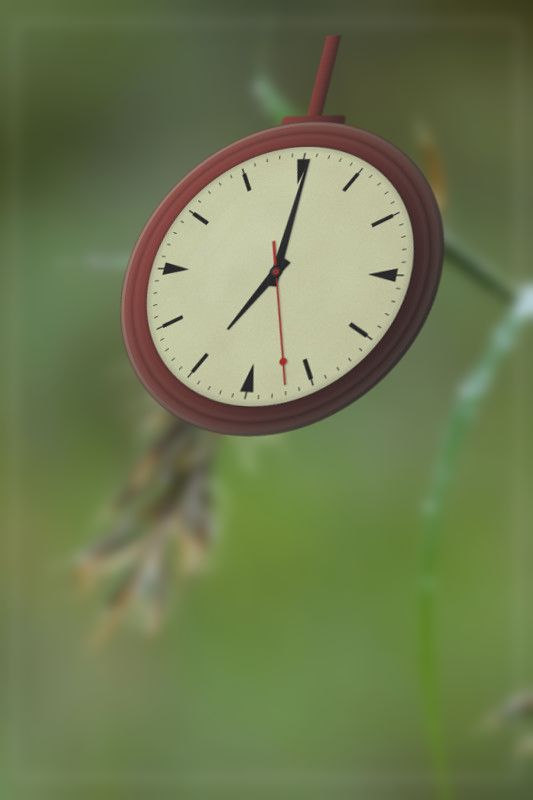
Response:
7h00m27s
